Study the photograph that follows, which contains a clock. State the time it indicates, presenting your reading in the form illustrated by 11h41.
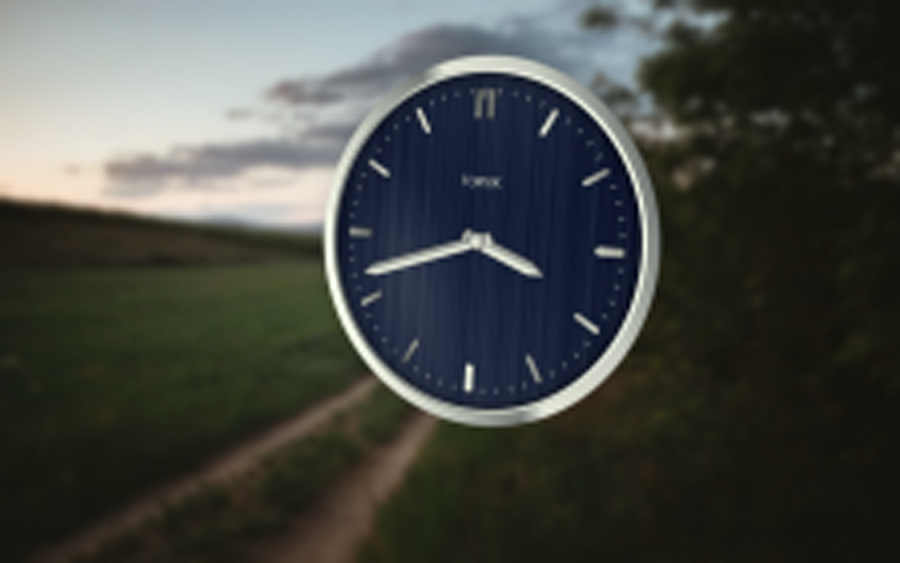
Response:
3h42
